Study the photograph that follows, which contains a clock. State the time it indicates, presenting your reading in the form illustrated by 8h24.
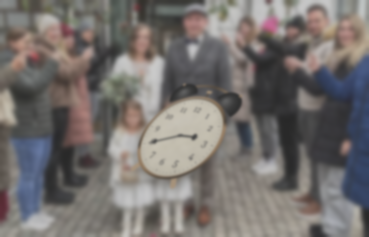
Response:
2h40
